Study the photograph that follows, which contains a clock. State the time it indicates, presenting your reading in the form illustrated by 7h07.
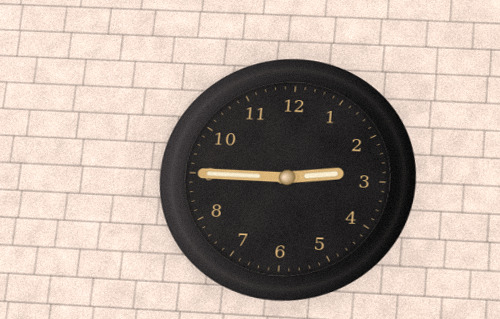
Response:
2h45
